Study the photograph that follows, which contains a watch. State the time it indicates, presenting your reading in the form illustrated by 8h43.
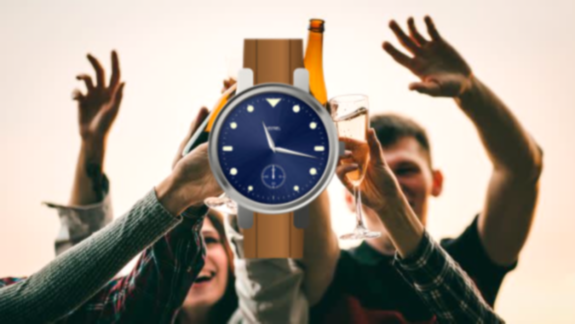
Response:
11h17
